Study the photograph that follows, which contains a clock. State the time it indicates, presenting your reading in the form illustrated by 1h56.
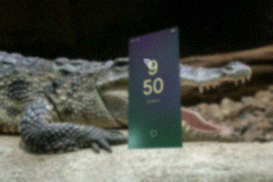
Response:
9h50
